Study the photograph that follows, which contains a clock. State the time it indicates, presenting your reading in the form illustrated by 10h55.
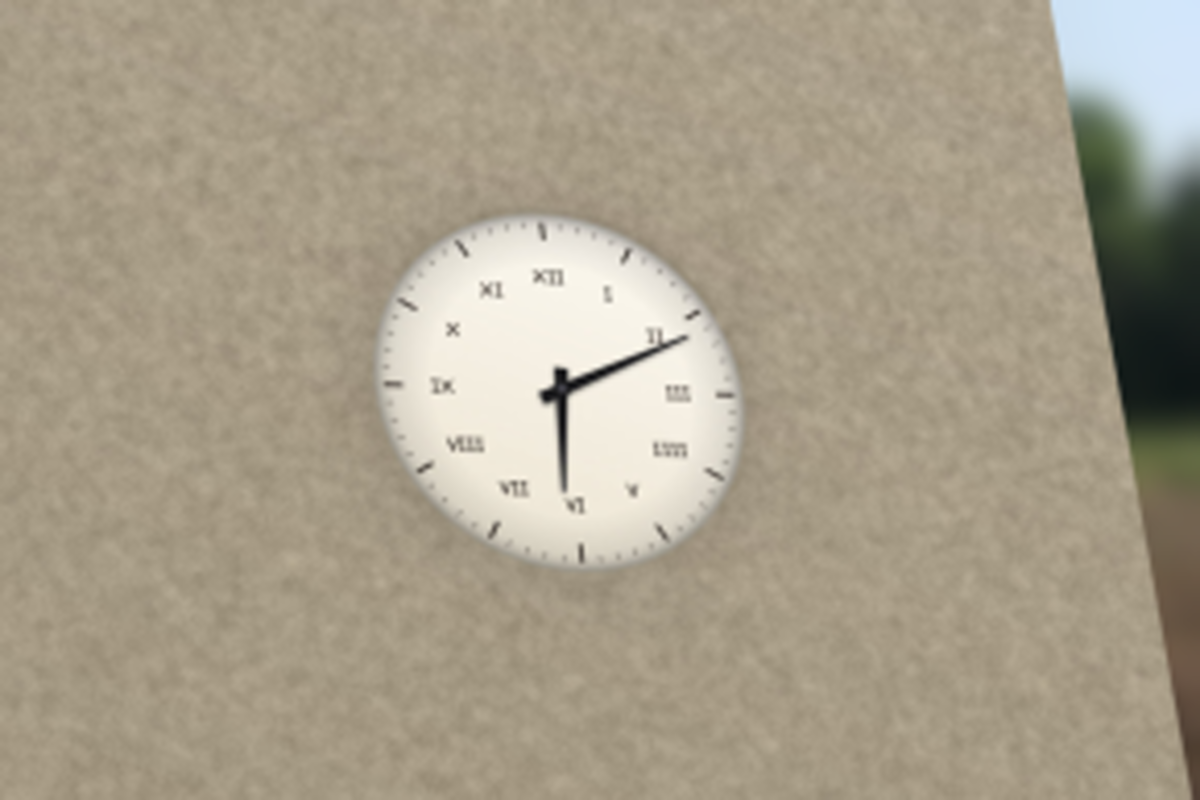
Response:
6h11
